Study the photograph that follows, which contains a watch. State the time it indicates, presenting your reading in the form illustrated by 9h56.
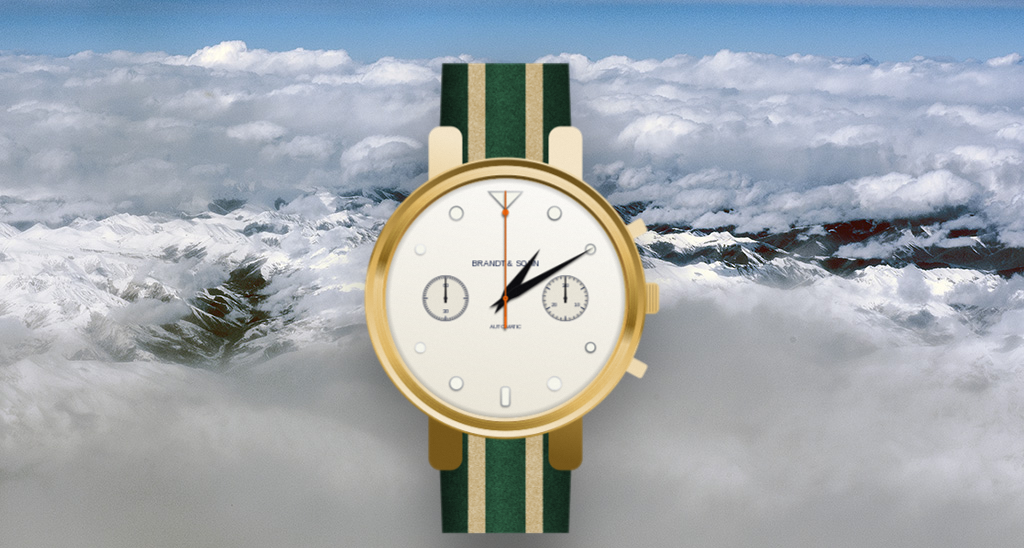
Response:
1h10
